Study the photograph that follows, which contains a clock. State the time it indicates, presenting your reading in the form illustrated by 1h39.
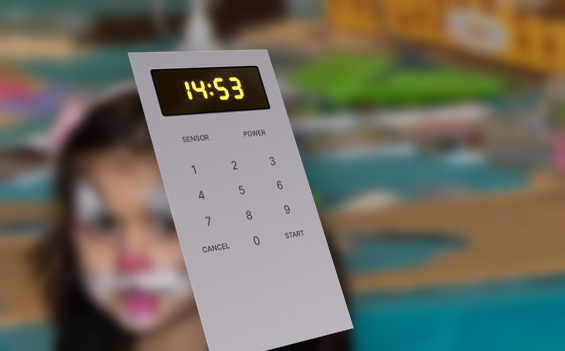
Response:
14h53
